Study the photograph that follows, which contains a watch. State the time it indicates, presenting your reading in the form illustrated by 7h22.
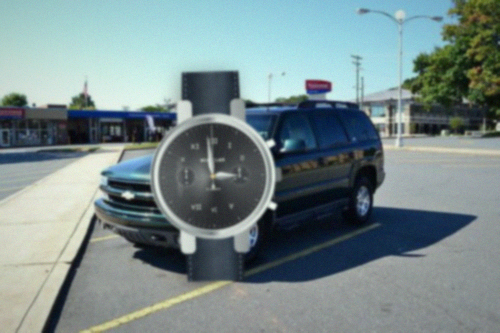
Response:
2h59
